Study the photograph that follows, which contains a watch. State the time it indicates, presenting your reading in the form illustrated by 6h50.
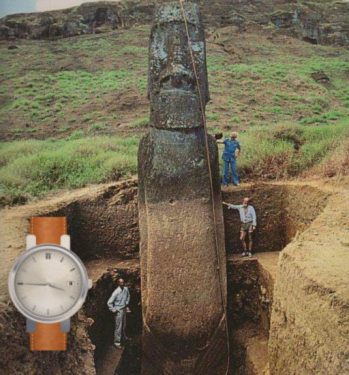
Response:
3h45
